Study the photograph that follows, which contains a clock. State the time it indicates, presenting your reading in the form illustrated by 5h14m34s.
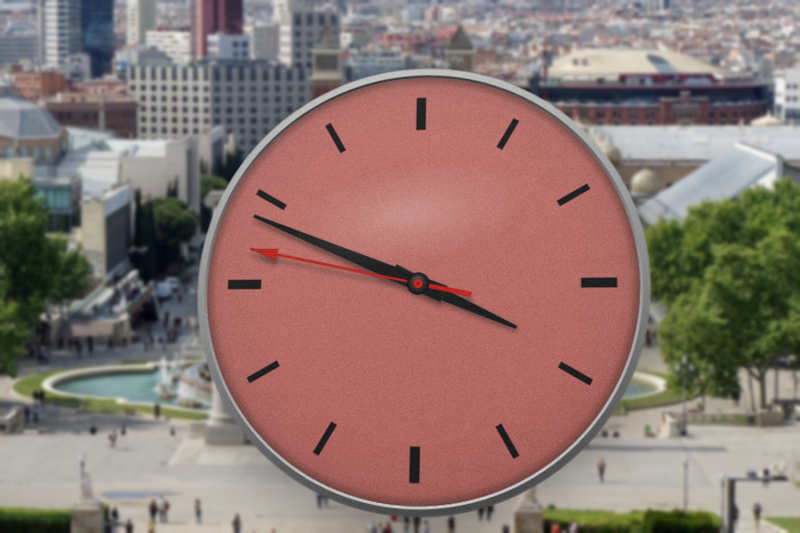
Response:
3h48m47s
